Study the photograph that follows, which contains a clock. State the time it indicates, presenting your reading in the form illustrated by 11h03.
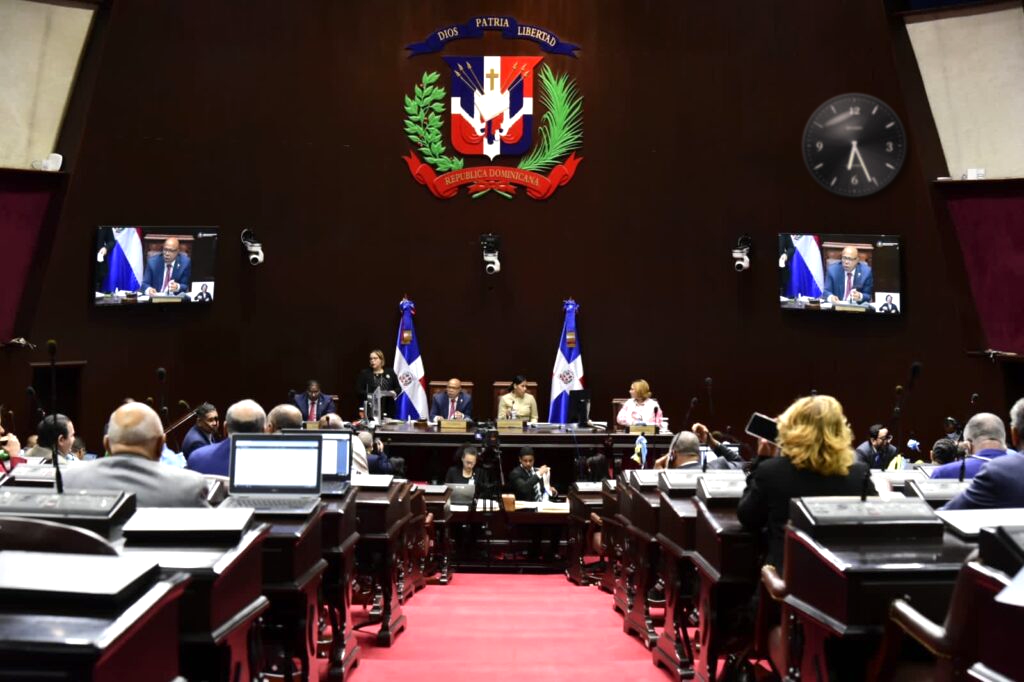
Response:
6h26
